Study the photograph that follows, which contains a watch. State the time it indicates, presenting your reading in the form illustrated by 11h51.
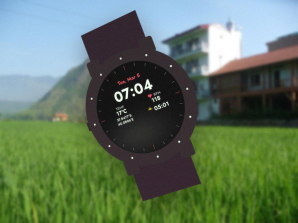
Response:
7h04
